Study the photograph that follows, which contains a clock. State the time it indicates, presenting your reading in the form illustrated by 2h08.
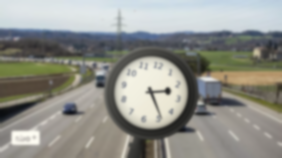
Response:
2h24
